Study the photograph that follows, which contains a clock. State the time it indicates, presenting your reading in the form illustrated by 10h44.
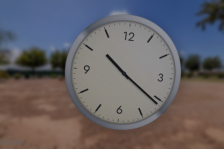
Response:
10h21
